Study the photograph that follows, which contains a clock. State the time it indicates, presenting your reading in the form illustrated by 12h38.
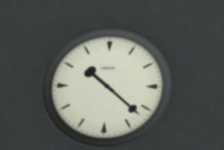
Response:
10h22
